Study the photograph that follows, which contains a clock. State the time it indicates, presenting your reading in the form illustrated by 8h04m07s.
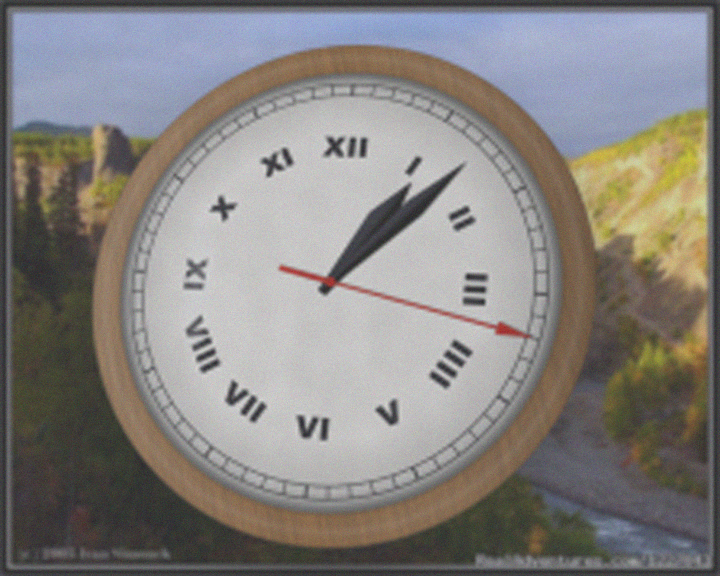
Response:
1h07m17s
